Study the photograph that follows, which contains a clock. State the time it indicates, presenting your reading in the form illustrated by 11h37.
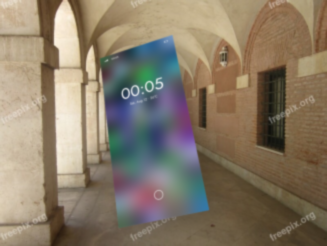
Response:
0h05
